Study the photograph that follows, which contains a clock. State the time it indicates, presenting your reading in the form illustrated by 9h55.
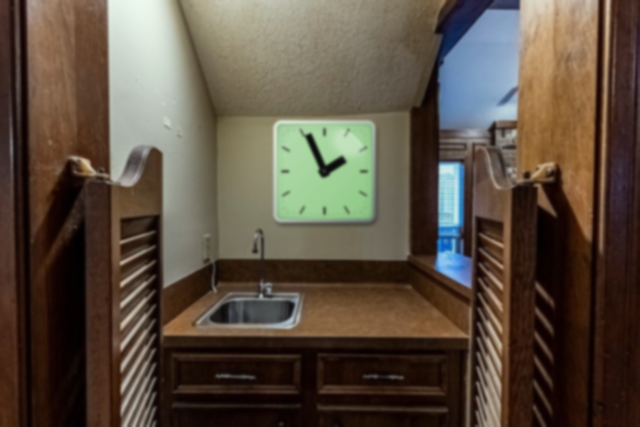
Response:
1h56
